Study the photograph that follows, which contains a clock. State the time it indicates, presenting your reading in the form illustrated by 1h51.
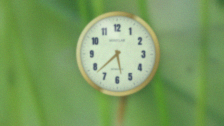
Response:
5h38
